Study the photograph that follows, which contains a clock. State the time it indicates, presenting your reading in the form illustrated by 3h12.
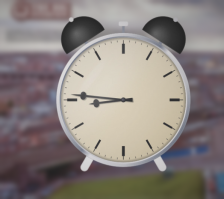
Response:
8h46
